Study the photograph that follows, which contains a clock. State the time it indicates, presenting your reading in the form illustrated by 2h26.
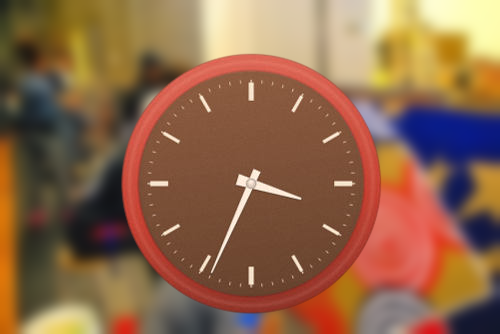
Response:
3h34
